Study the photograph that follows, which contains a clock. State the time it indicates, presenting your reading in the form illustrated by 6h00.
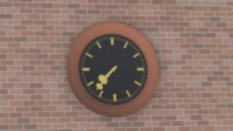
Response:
7h37
